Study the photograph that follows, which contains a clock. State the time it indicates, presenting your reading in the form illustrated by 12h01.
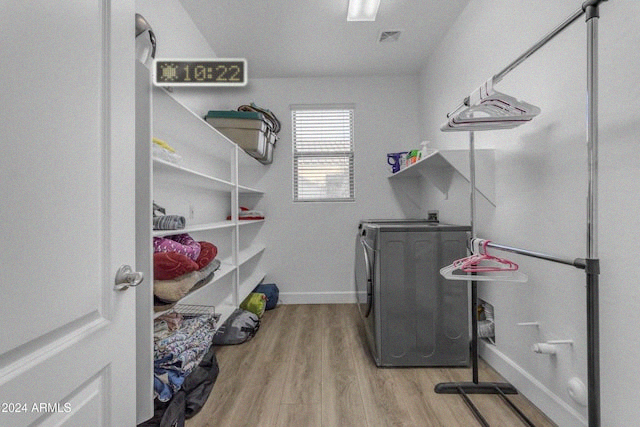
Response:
10h22
